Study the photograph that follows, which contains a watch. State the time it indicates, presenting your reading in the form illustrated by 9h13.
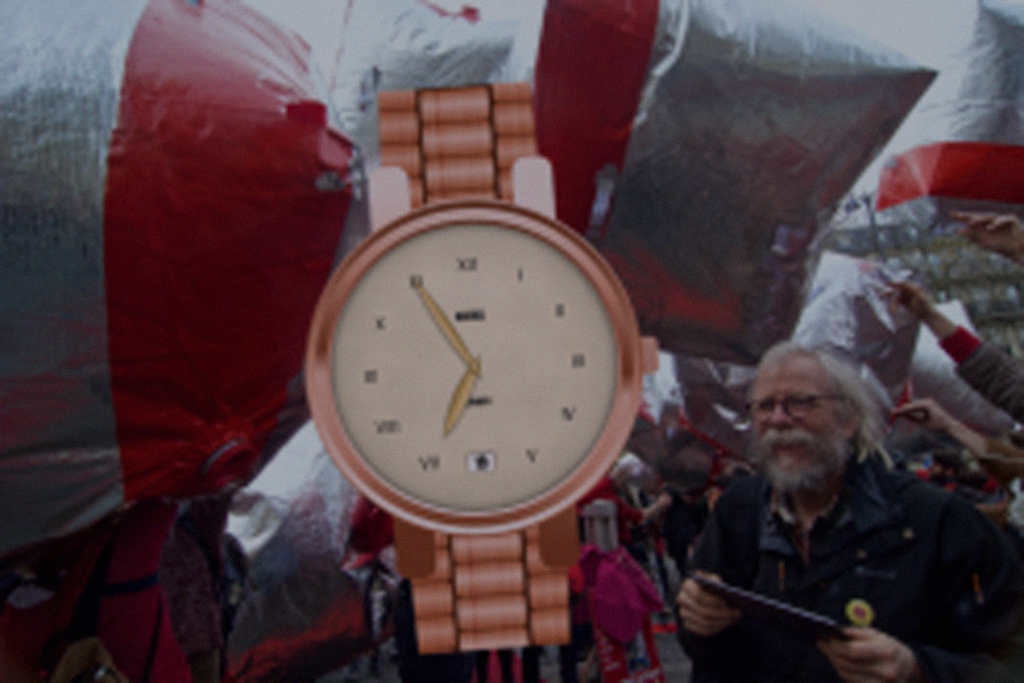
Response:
6h55
